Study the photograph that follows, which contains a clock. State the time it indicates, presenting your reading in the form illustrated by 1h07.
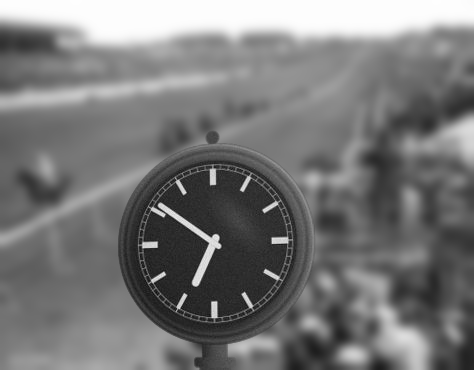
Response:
6h51
